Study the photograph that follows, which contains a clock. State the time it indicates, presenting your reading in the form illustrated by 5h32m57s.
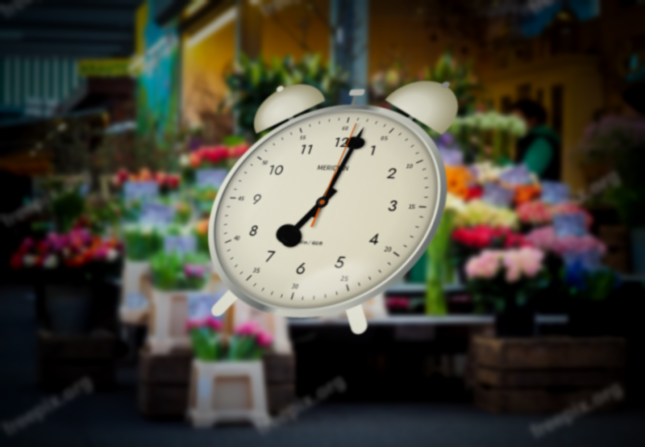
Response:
7h02m01s
